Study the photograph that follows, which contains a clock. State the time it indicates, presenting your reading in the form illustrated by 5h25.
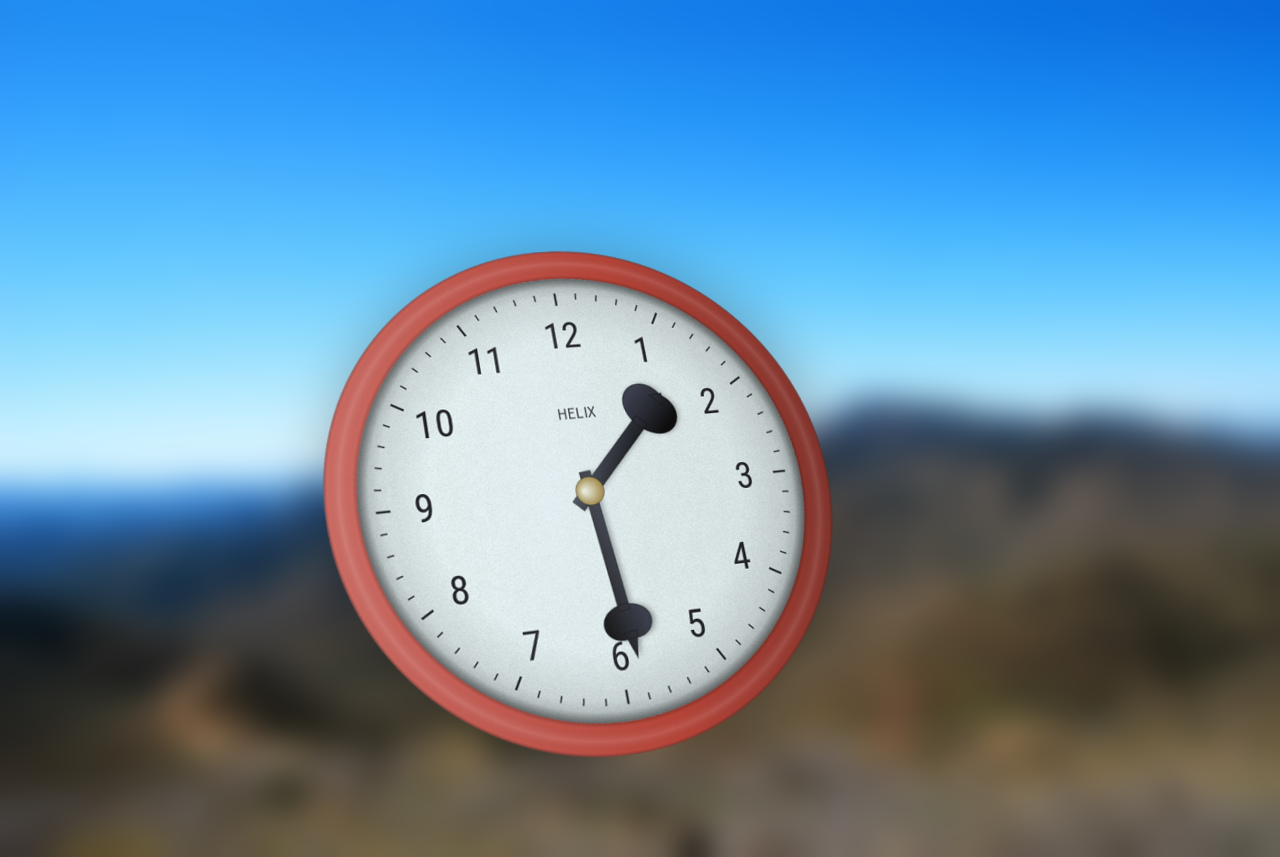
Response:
1h29
